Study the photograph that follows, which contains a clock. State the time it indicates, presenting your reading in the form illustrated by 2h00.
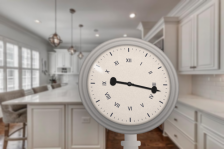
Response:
9h17
